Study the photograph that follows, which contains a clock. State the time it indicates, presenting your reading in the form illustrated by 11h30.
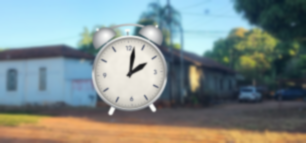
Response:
2h02
